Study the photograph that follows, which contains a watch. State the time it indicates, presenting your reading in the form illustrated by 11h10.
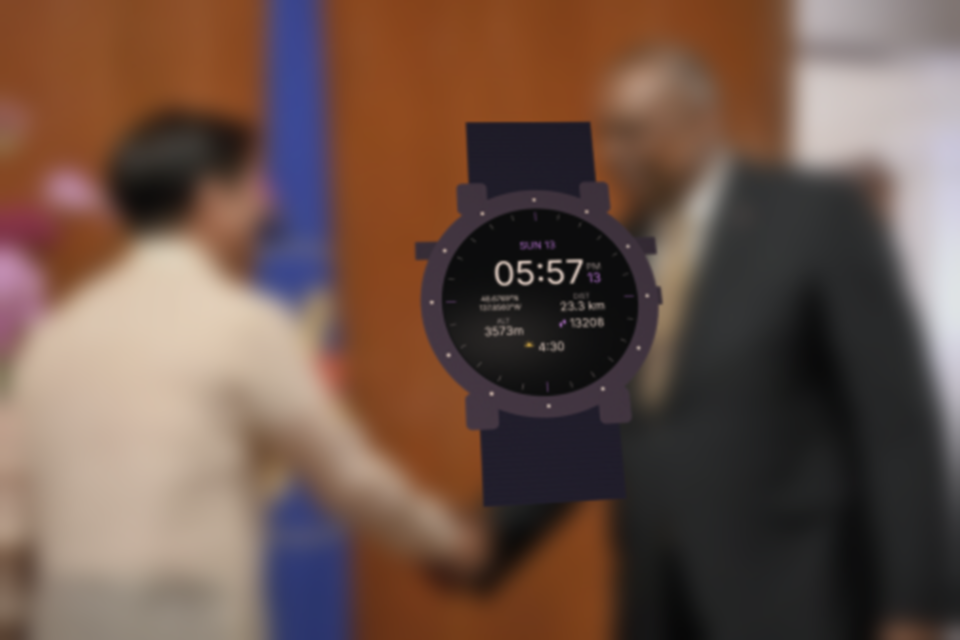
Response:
5h57
